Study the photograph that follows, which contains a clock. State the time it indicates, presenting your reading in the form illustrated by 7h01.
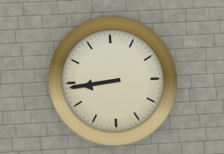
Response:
8h44
